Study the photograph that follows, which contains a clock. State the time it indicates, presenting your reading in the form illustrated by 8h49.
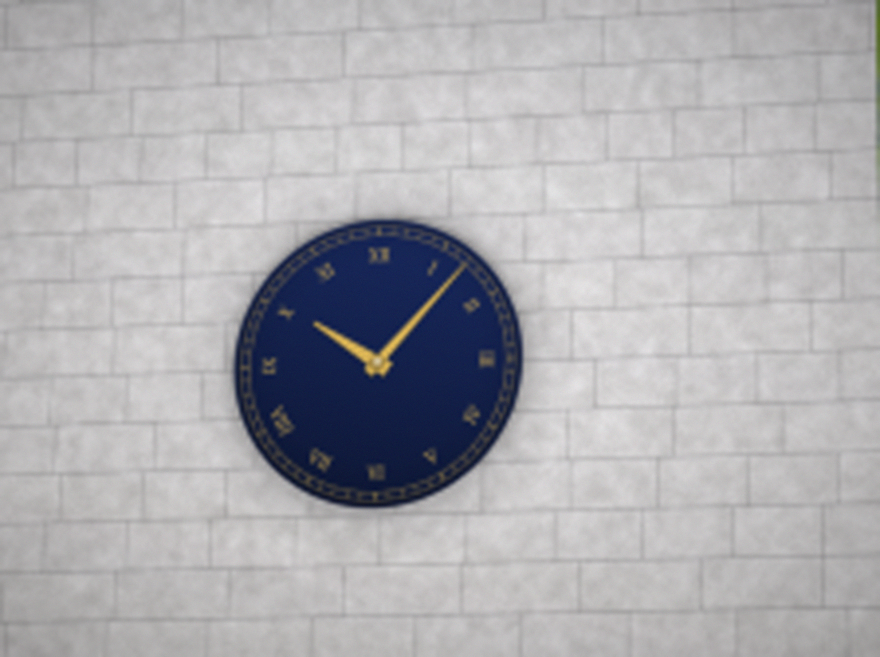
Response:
10h07
